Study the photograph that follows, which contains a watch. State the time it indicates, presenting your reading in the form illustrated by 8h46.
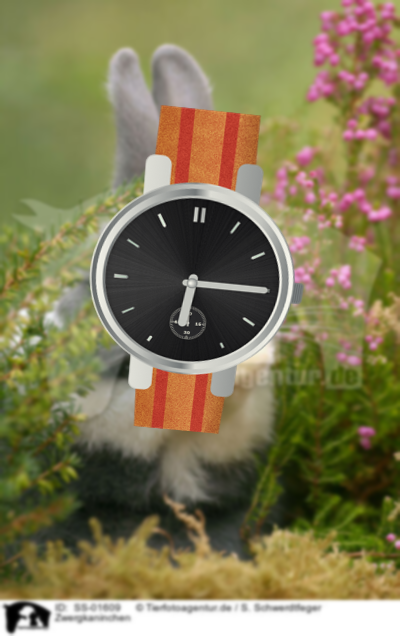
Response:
6h15
